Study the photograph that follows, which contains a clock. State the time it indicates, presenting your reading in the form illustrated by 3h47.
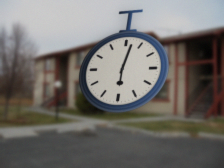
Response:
6h02
